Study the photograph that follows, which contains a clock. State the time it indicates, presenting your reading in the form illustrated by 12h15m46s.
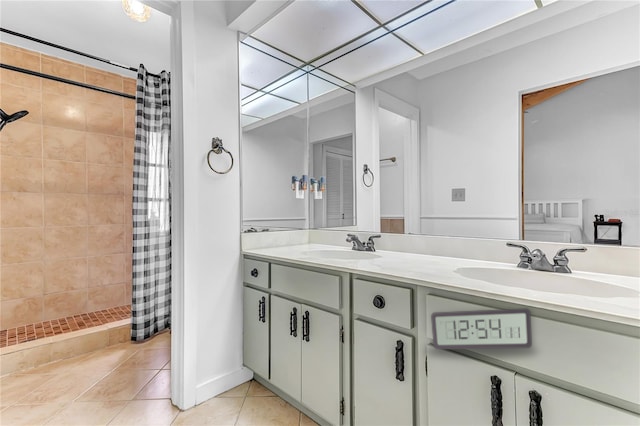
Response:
12h54m11s
